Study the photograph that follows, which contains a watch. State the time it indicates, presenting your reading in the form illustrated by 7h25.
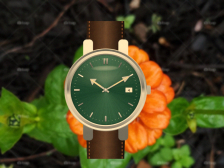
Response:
10h10
